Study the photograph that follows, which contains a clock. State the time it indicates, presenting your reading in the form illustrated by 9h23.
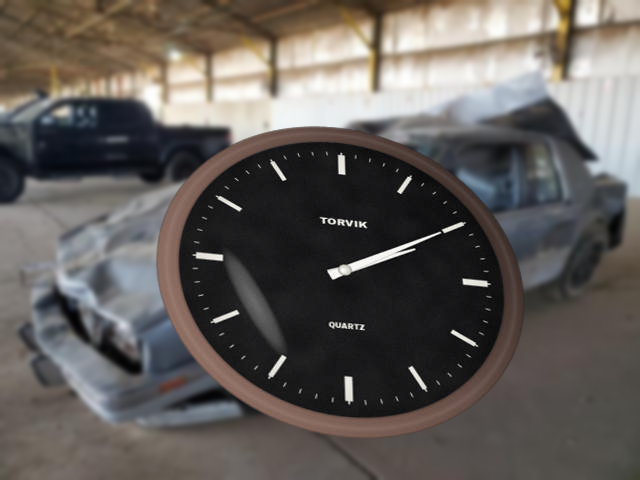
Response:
2h10
